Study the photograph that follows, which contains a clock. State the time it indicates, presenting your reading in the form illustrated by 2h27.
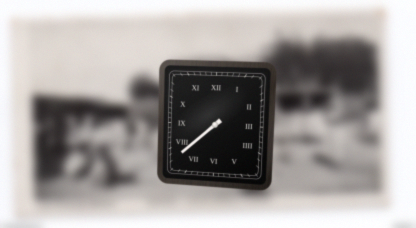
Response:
7h38
